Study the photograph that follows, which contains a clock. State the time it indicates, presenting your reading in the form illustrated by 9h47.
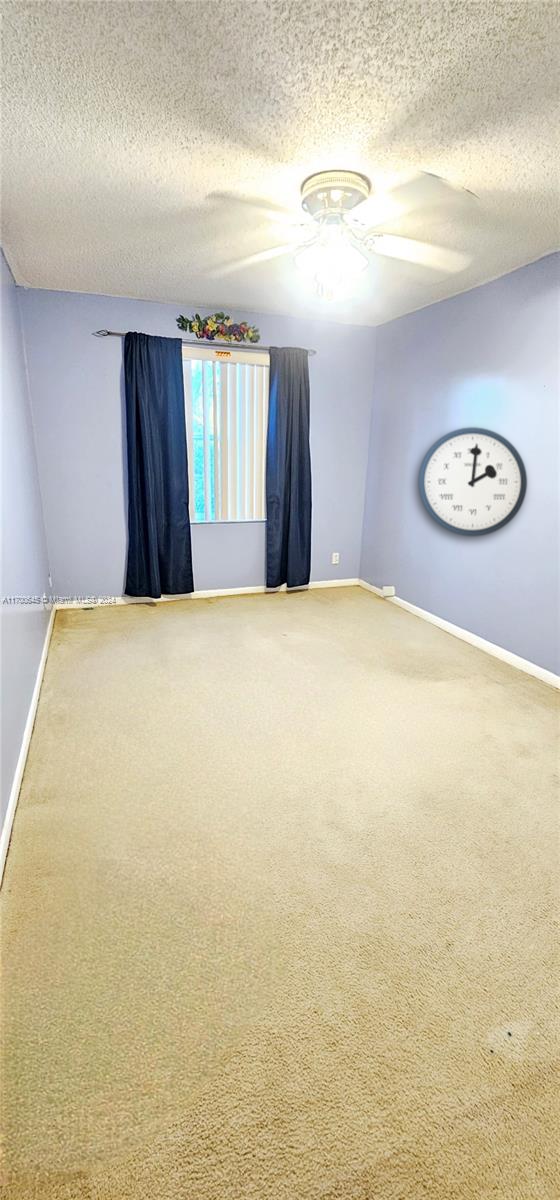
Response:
2h01
